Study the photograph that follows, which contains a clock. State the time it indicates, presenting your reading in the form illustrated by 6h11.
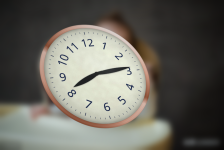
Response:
8h14
